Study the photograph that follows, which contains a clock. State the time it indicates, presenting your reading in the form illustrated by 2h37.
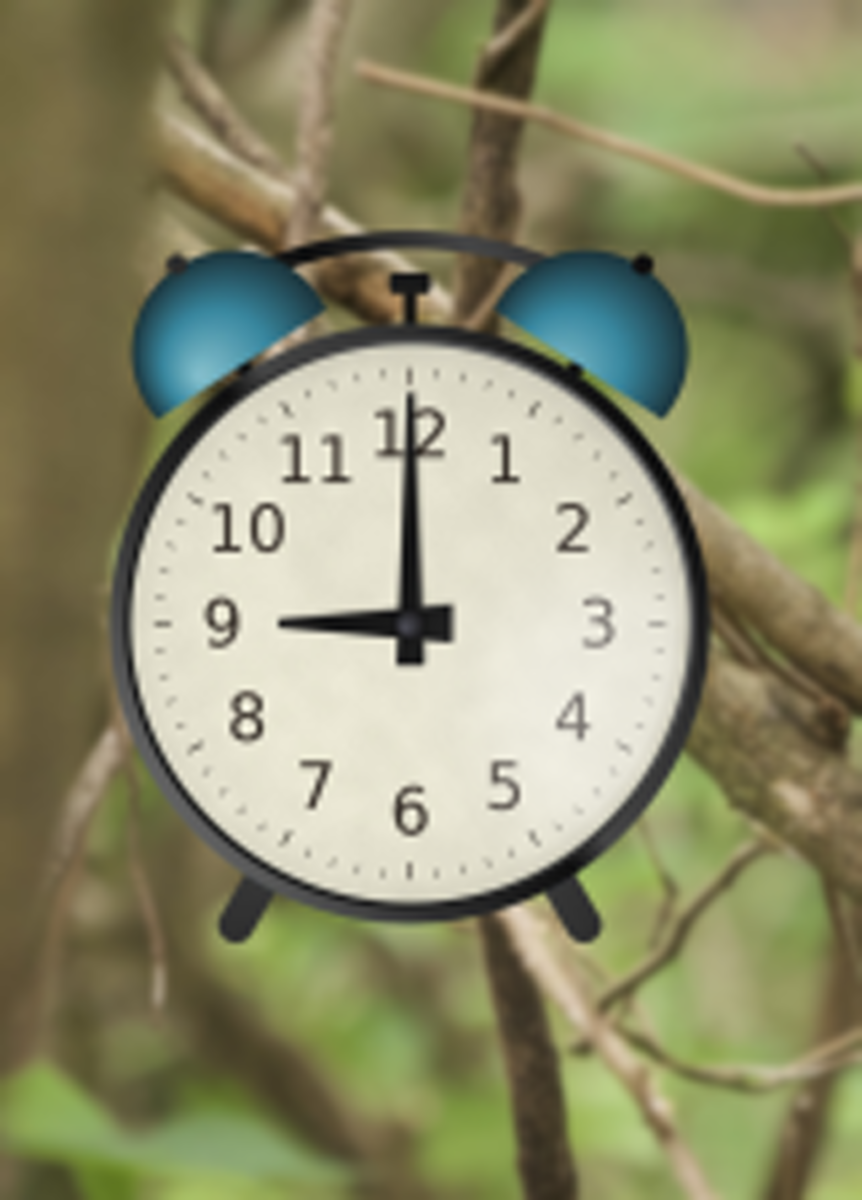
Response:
9h00
